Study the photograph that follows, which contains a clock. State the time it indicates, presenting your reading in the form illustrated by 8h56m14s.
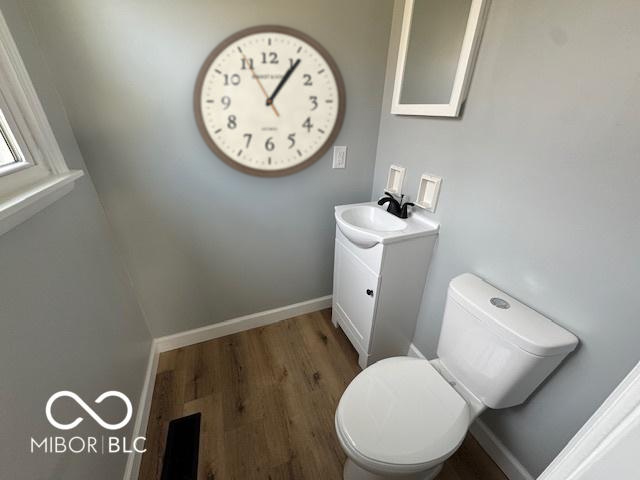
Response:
1h05m55s
